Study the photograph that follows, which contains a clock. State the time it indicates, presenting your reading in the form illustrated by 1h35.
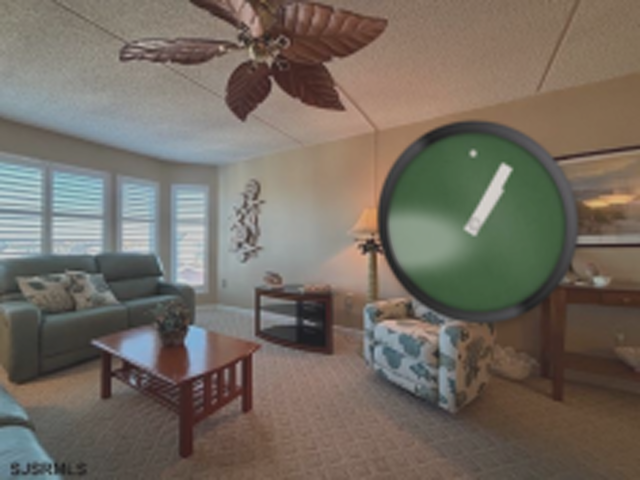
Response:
1h05
